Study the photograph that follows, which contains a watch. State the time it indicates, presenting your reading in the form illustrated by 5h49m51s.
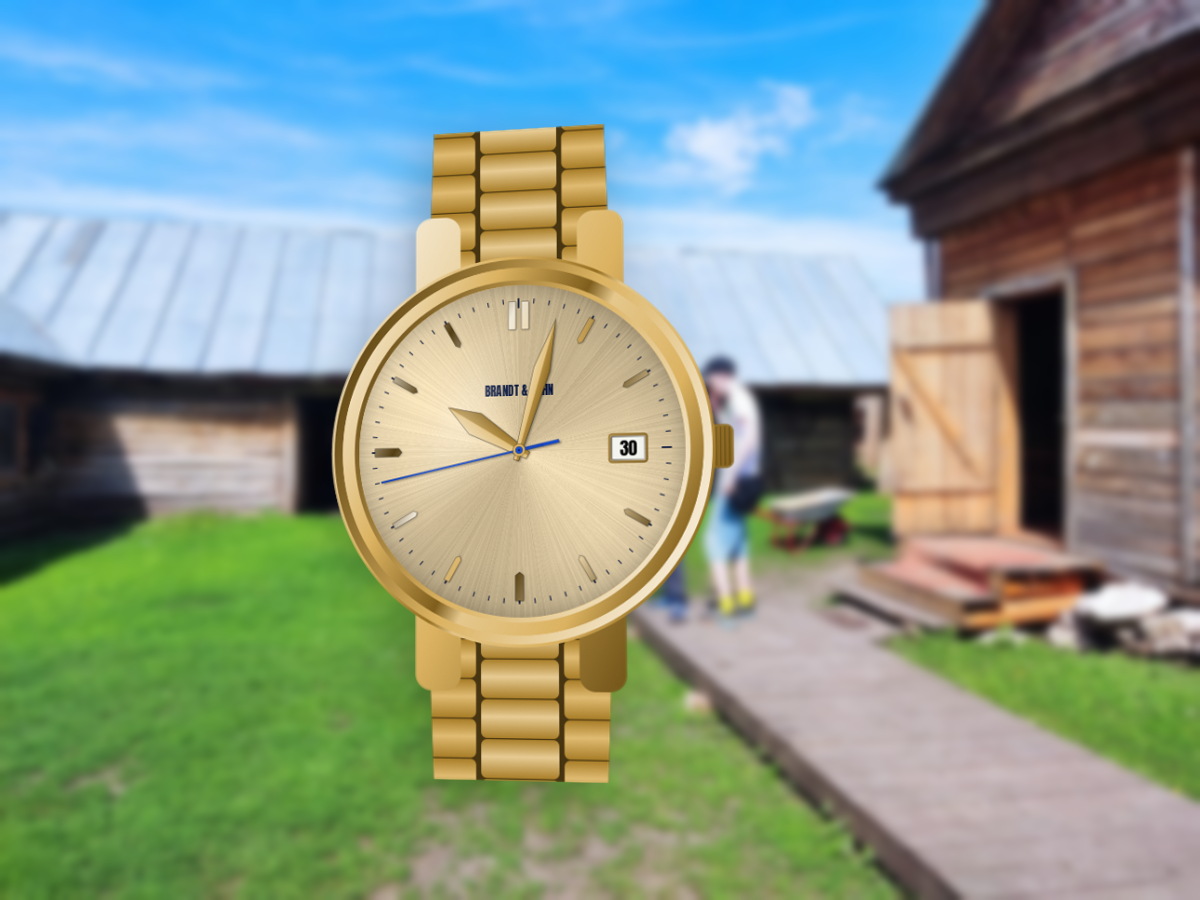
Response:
10h02m43s
